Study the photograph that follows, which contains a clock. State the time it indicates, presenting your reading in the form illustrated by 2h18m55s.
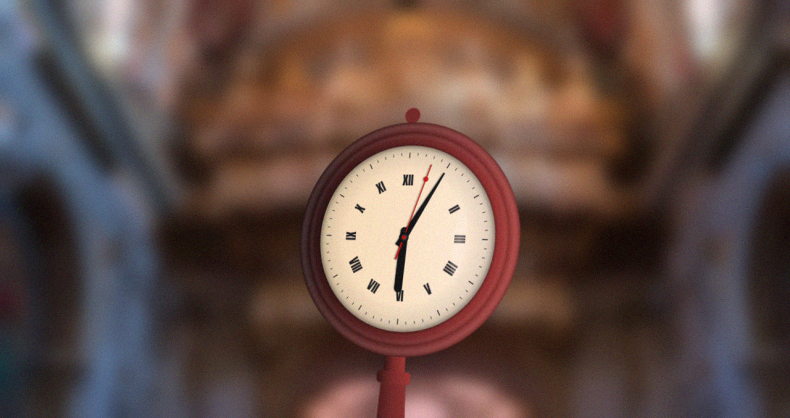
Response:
6h05m03s
